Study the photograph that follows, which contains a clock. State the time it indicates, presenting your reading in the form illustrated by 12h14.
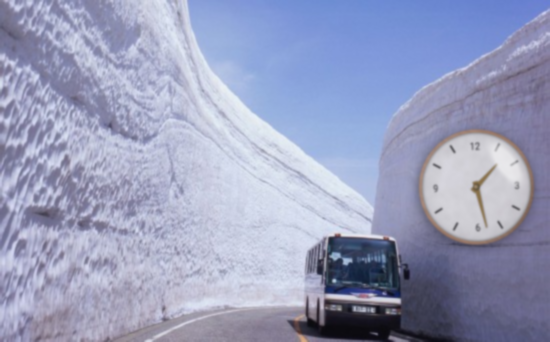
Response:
1h28
